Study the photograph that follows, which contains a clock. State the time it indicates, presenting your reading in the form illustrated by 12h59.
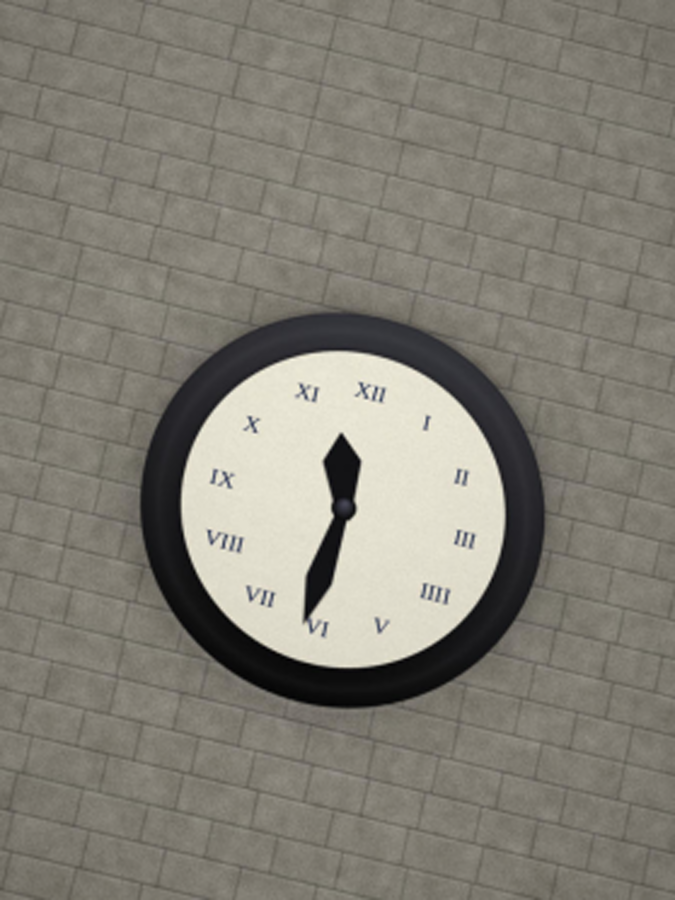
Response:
11h31
